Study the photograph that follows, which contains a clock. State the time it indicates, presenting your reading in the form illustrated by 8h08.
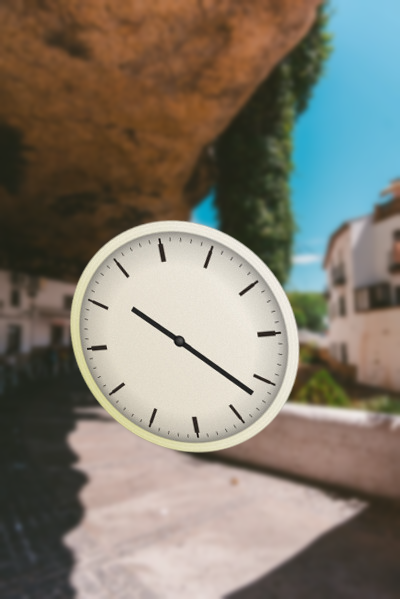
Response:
10h22
